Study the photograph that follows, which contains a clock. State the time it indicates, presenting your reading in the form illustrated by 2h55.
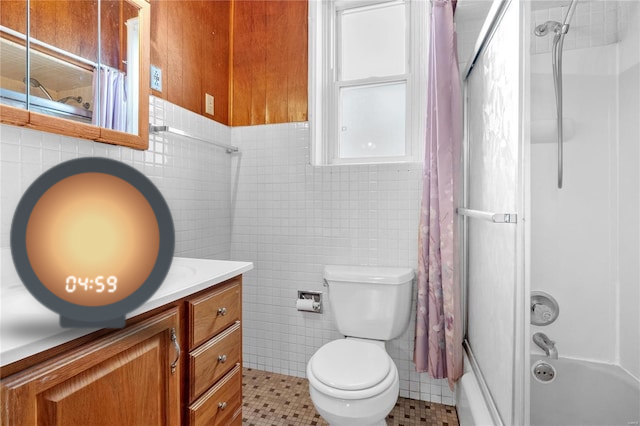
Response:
4h59
